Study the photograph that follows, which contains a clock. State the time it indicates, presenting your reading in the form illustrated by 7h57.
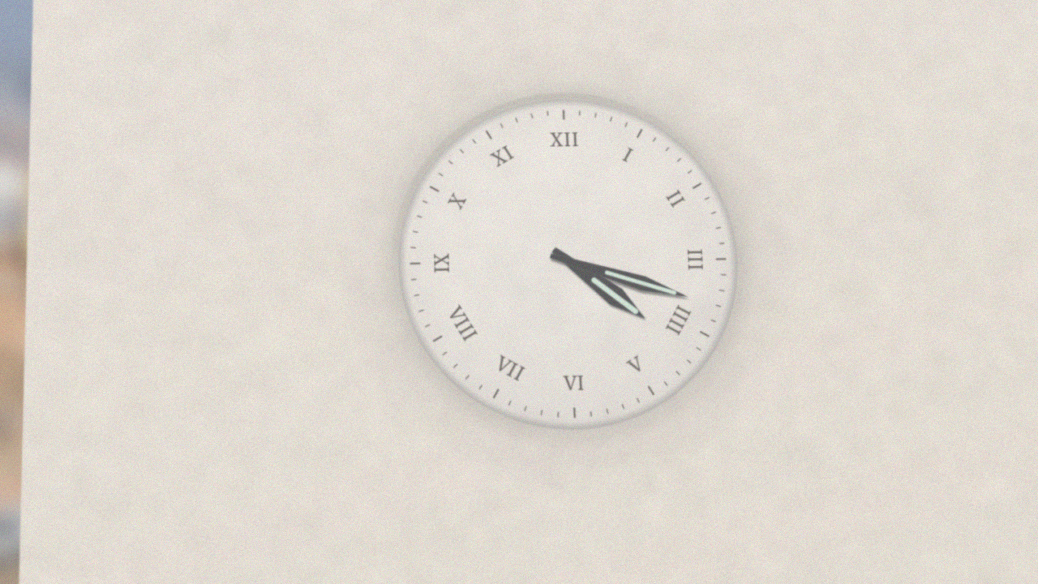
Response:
4h18
